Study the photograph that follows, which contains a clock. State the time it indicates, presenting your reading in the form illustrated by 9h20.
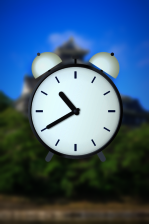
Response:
10h40
